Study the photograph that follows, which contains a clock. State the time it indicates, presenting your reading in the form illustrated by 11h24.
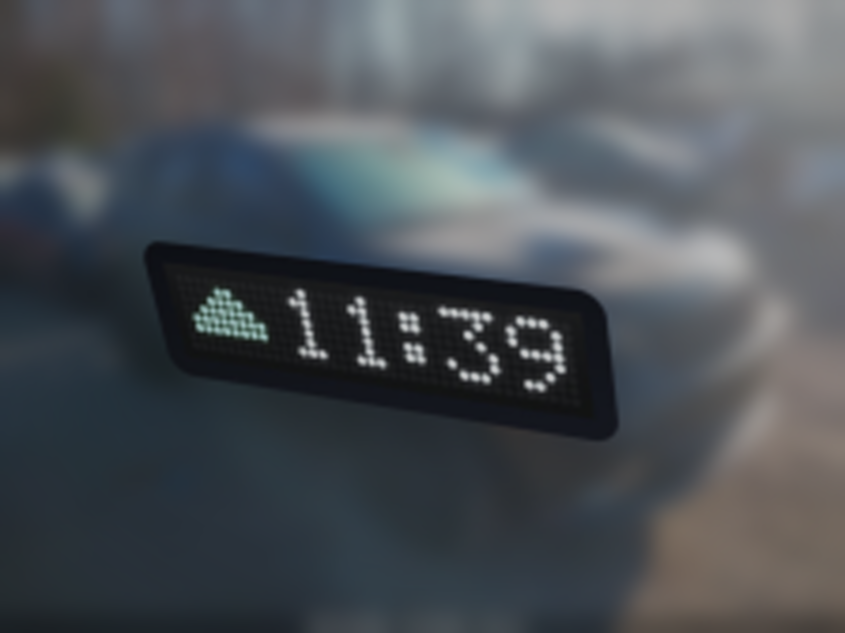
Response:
11h39
